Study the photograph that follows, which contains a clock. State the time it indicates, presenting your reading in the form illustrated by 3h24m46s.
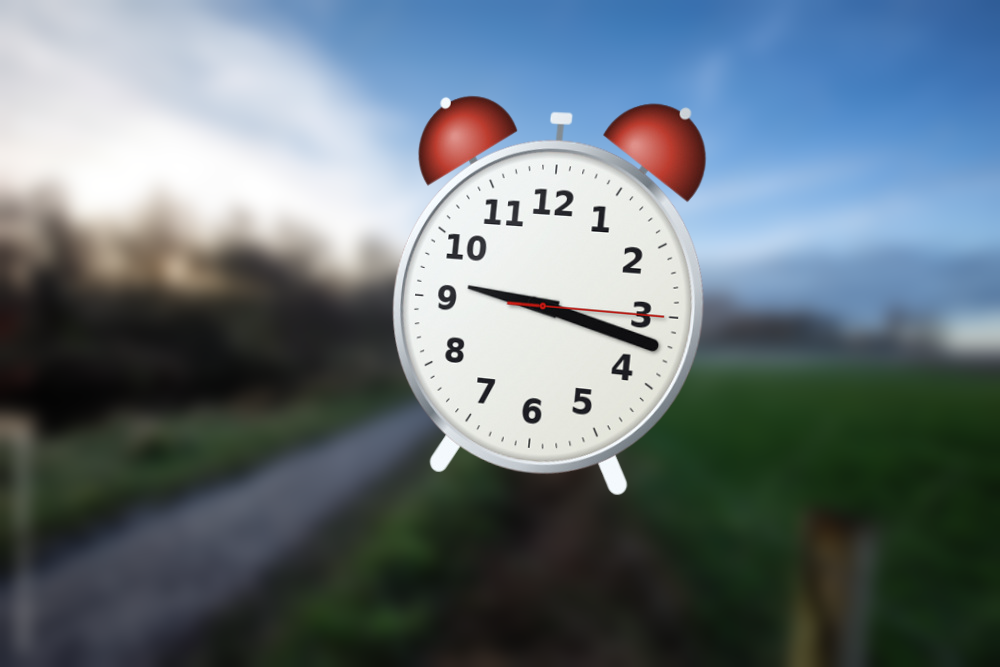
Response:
9h17m15s
